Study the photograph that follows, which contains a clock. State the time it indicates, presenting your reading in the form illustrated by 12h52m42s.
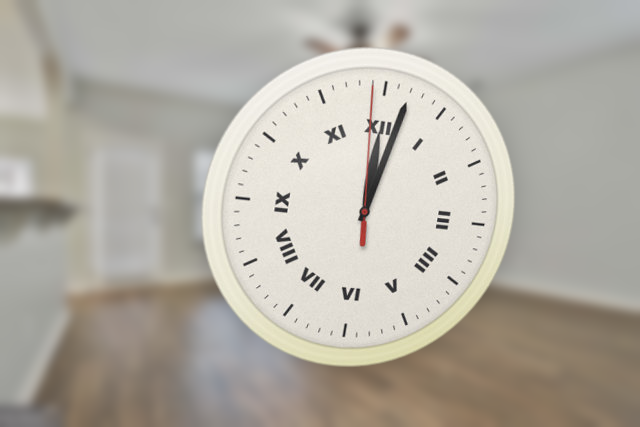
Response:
12h01m59s
